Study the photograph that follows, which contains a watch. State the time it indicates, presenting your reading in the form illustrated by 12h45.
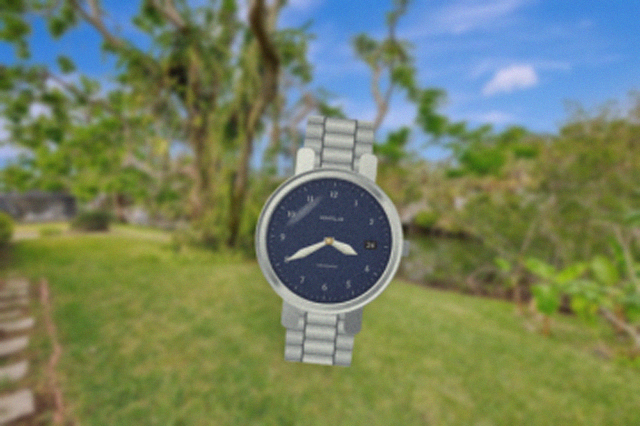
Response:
3h40
